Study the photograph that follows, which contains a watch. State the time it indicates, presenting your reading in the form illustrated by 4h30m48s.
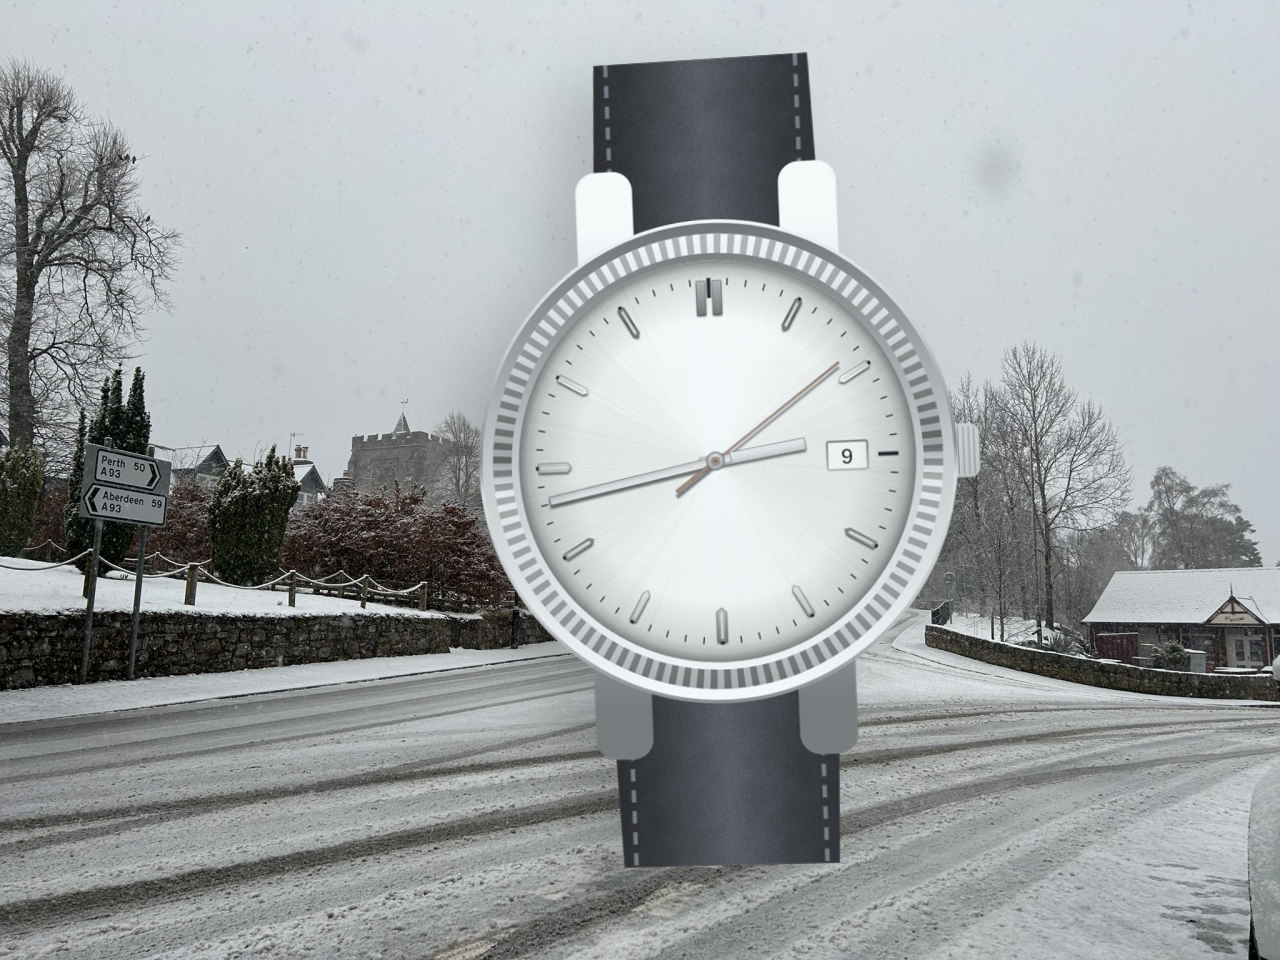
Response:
2h43m09s
